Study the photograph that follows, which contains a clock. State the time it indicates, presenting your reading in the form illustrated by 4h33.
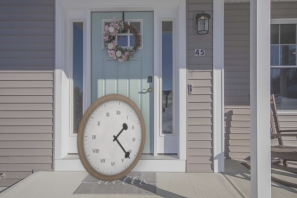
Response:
1h22
